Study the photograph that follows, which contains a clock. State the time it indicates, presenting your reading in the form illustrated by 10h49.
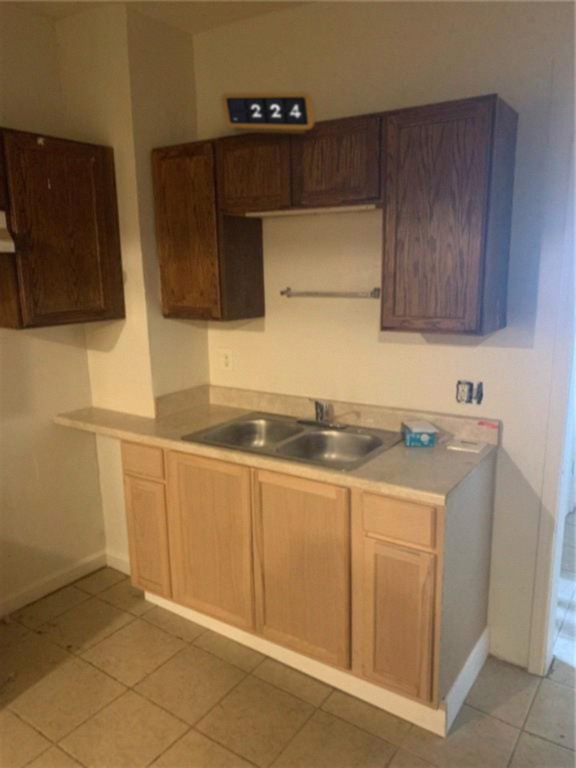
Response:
2h24
